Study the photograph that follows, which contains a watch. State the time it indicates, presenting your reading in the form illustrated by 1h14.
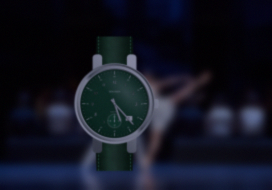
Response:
5h23
